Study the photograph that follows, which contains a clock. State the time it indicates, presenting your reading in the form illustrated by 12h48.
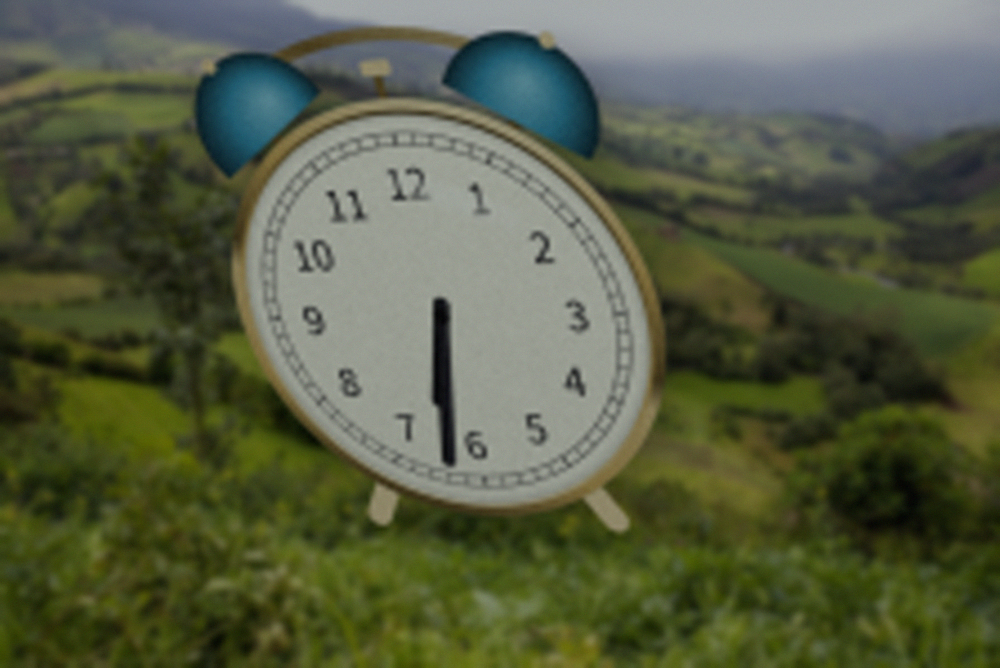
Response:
6h32
